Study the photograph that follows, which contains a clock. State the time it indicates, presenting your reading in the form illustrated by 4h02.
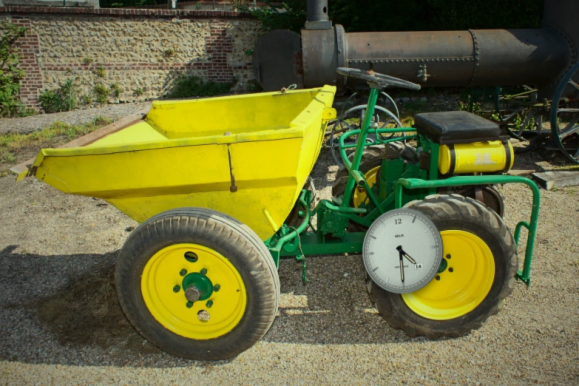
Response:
4h30
